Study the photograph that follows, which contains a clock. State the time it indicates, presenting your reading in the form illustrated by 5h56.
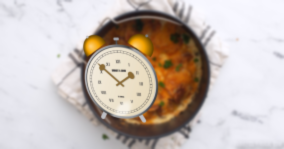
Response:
1h52
